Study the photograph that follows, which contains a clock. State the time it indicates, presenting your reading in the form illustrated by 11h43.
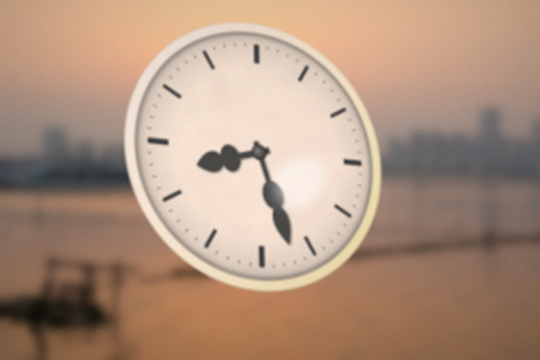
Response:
8h27
